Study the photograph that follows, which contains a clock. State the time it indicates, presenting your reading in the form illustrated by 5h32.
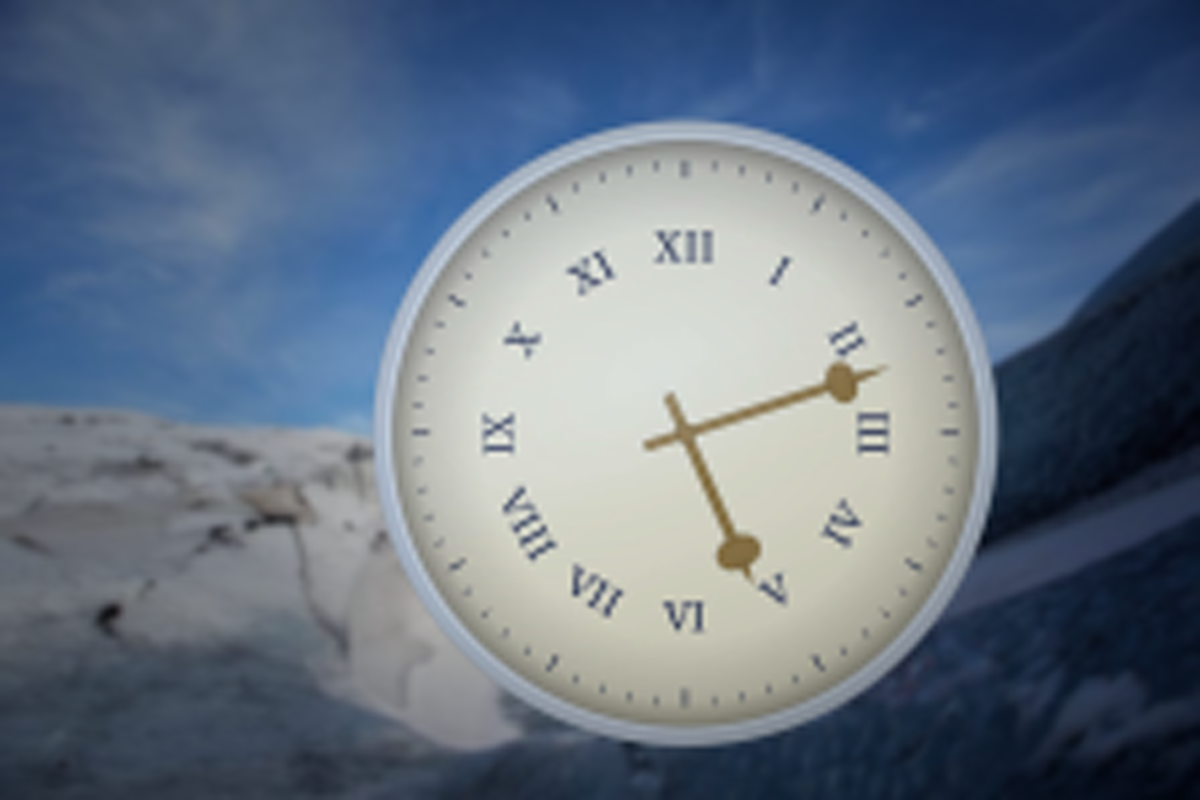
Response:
5h12
